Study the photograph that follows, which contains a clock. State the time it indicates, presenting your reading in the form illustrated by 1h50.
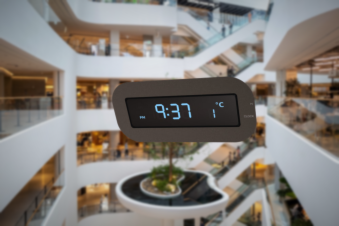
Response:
9h37
